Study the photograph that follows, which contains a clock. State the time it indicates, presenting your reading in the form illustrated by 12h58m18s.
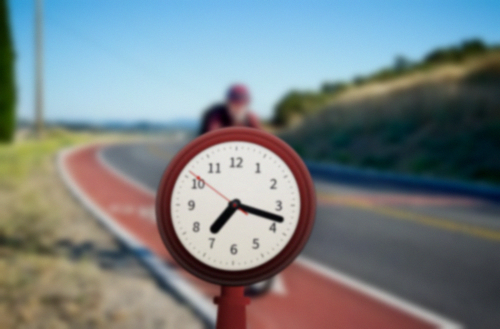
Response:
7h17m51s
